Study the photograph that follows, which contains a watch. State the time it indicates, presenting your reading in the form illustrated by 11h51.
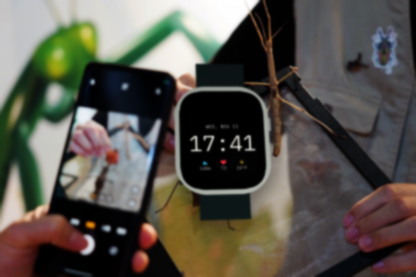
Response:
17h41
